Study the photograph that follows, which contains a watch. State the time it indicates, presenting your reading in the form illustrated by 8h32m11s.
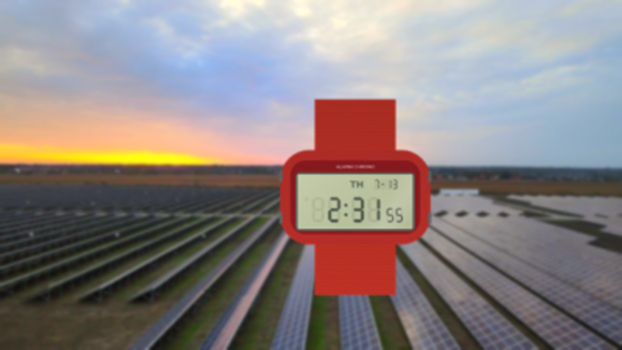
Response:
2h31m55s
